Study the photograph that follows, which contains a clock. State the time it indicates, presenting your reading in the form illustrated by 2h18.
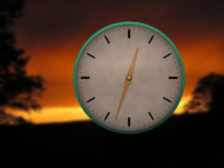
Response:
12h33
